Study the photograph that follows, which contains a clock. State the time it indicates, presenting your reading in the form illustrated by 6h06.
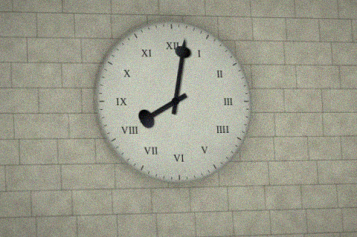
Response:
8h02
